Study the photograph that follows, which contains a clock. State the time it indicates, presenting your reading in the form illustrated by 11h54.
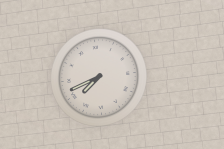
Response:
7h42
